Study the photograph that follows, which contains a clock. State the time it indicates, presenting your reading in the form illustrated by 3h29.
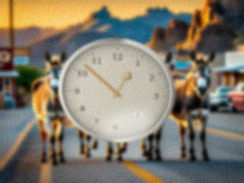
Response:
12h52
